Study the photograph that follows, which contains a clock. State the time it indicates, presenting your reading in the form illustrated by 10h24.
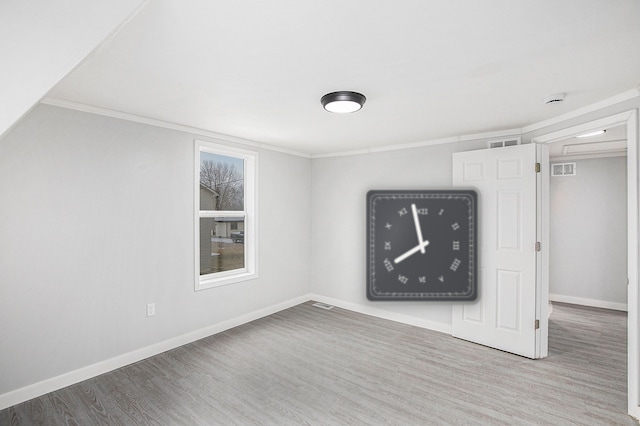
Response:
7h58
